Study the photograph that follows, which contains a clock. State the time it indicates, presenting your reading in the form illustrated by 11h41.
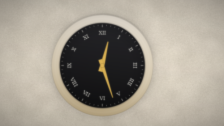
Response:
12h27
